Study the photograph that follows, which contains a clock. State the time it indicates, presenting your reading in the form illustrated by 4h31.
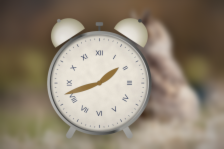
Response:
1h42
